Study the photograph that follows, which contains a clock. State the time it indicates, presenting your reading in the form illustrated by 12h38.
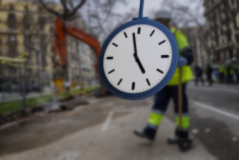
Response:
4h58
